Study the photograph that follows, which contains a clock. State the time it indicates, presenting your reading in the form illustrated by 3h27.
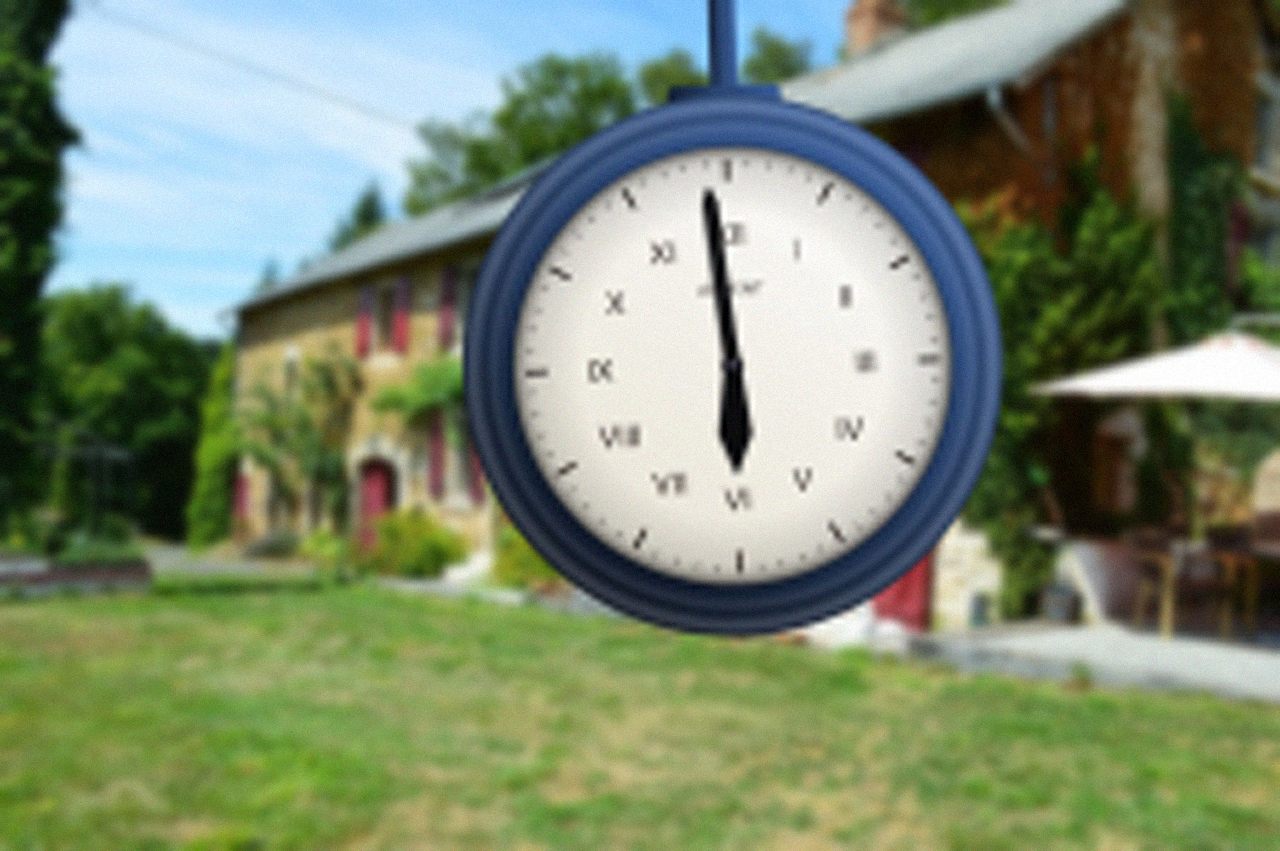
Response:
5h59
